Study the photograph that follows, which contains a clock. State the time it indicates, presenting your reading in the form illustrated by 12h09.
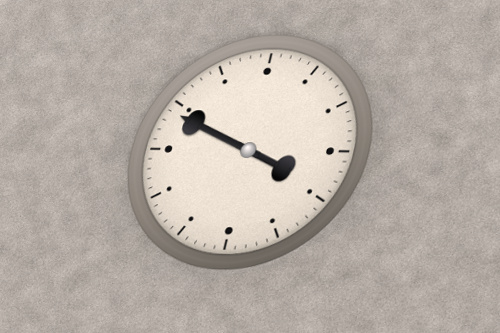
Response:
3h49
